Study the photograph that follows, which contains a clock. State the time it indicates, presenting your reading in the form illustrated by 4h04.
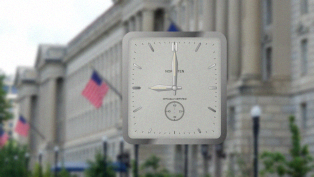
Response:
9h00
